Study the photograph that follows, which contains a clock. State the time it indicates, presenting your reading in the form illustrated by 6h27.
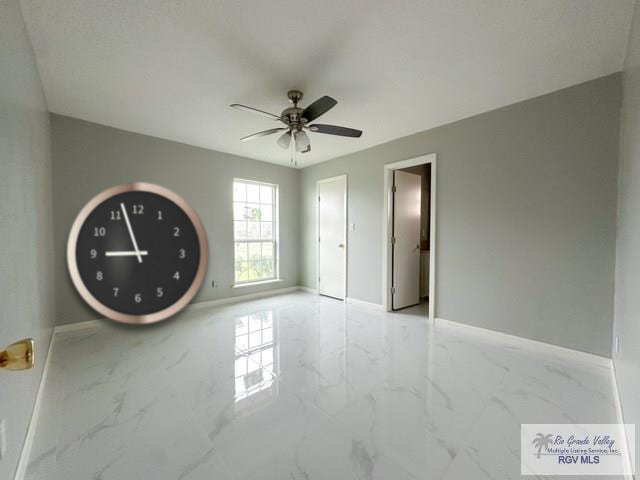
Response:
8h57
